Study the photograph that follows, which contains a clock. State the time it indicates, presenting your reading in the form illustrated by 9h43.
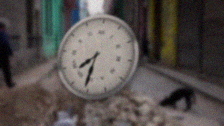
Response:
7h31
